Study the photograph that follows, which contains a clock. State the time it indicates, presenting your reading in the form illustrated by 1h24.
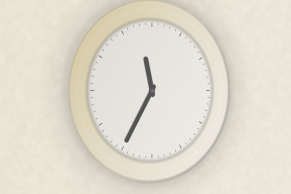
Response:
11h35
